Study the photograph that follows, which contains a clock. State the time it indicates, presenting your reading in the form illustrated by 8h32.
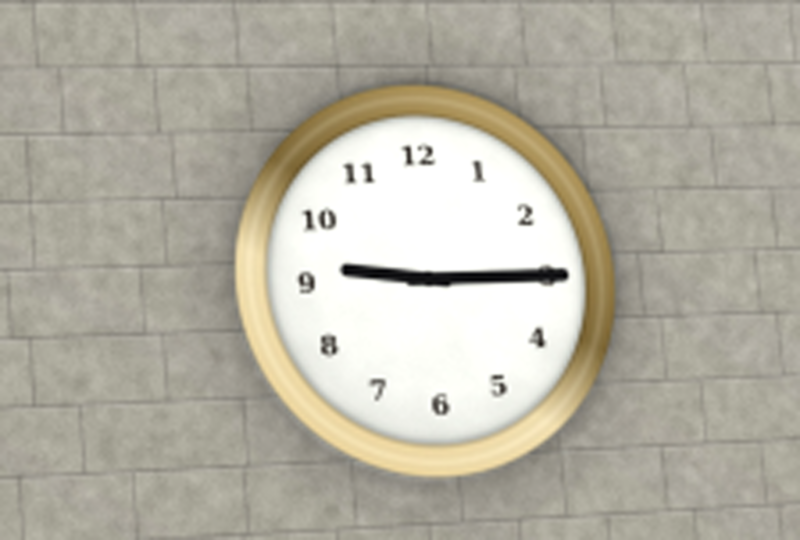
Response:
9h15
